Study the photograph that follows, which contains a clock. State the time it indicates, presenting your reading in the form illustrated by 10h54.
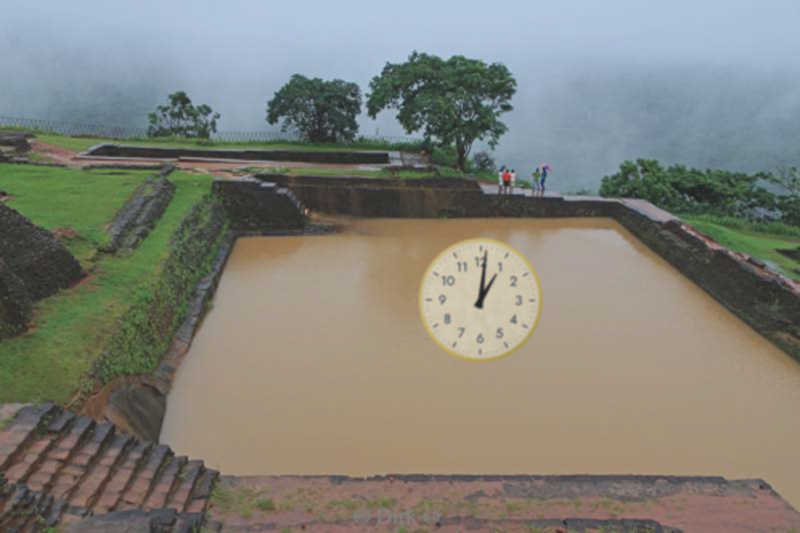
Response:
1h01
